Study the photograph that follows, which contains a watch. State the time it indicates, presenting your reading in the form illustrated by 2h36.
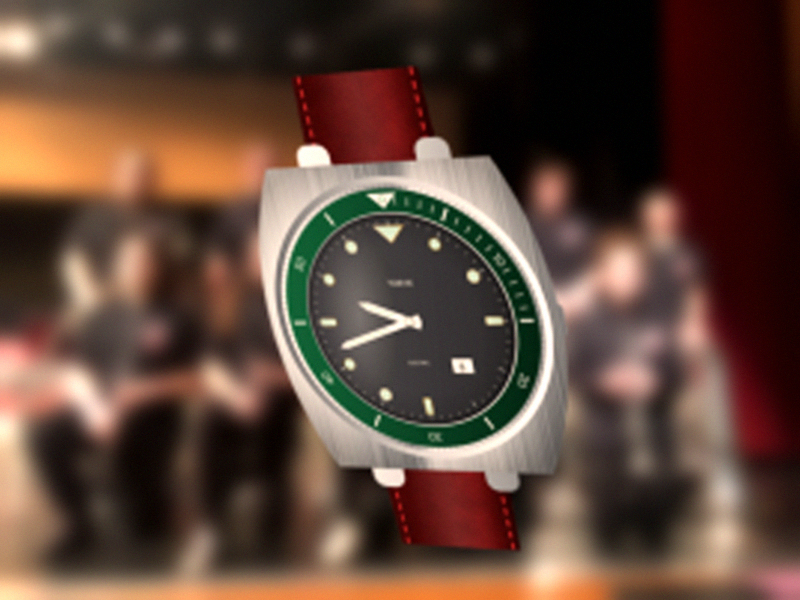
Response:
9h42
